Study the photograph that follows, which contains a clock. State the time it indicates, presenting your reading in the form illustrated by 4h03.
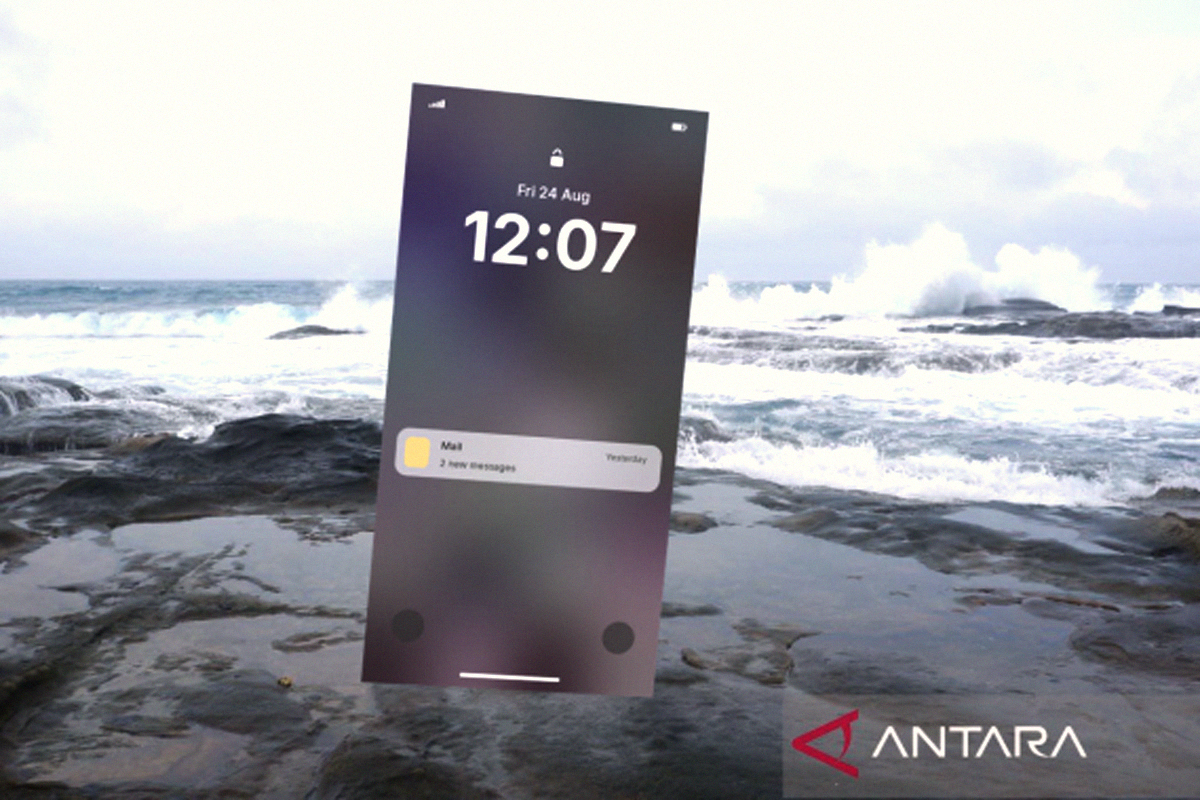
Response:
12h07
